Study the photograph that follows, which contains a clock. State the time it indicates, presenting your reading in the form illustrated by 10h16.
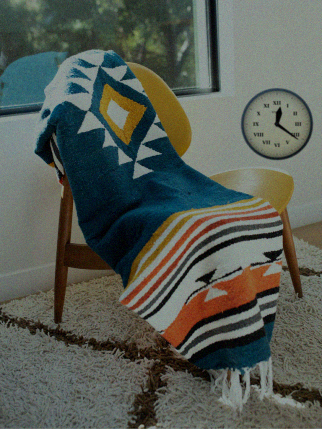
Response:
12h21
